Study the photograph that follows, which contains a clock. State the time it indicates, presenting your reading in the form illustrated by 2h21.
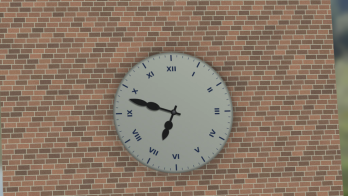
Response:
6h48
